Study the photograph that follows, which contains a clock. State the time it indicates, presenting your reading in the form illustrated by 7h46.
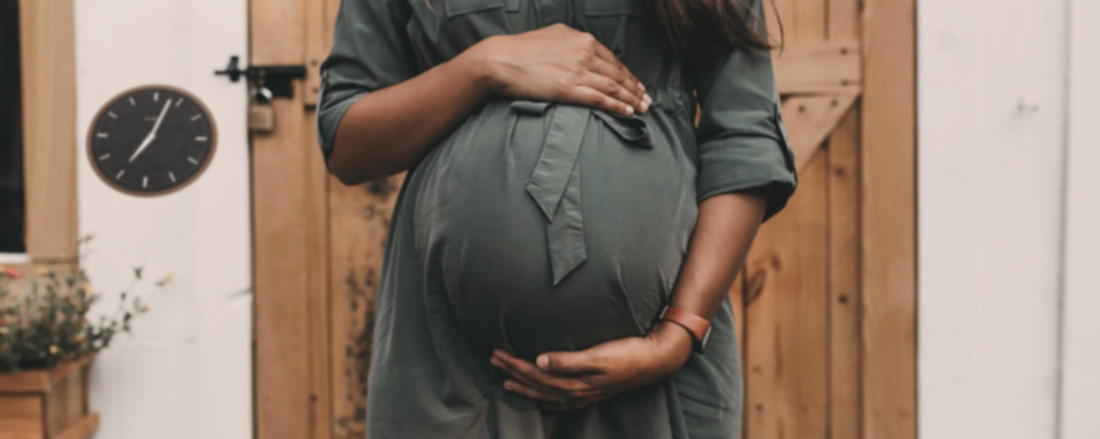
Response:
7h03
